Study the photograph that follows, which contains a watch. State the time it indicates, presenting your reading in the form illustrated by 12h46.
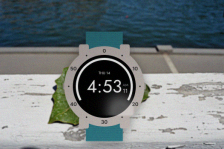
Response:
4h53
